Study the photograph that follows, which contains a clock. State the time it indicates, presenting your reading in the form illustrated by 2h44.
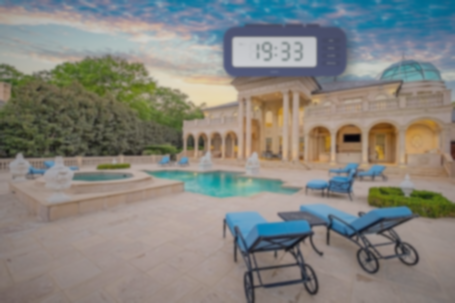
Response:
19h33
